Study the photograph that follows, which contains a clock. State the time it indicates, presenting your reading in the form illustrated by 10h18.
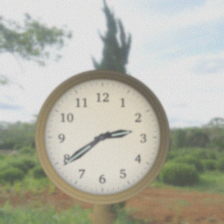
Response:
2h39
